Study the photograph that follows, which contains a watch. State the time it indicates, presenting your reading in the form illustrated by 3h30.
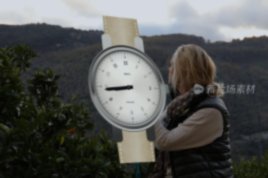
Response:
8h44
